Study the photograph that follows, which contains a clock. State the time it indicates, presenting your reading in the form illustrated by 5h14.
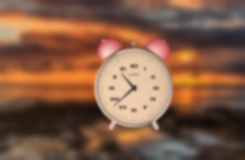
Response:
10h38
